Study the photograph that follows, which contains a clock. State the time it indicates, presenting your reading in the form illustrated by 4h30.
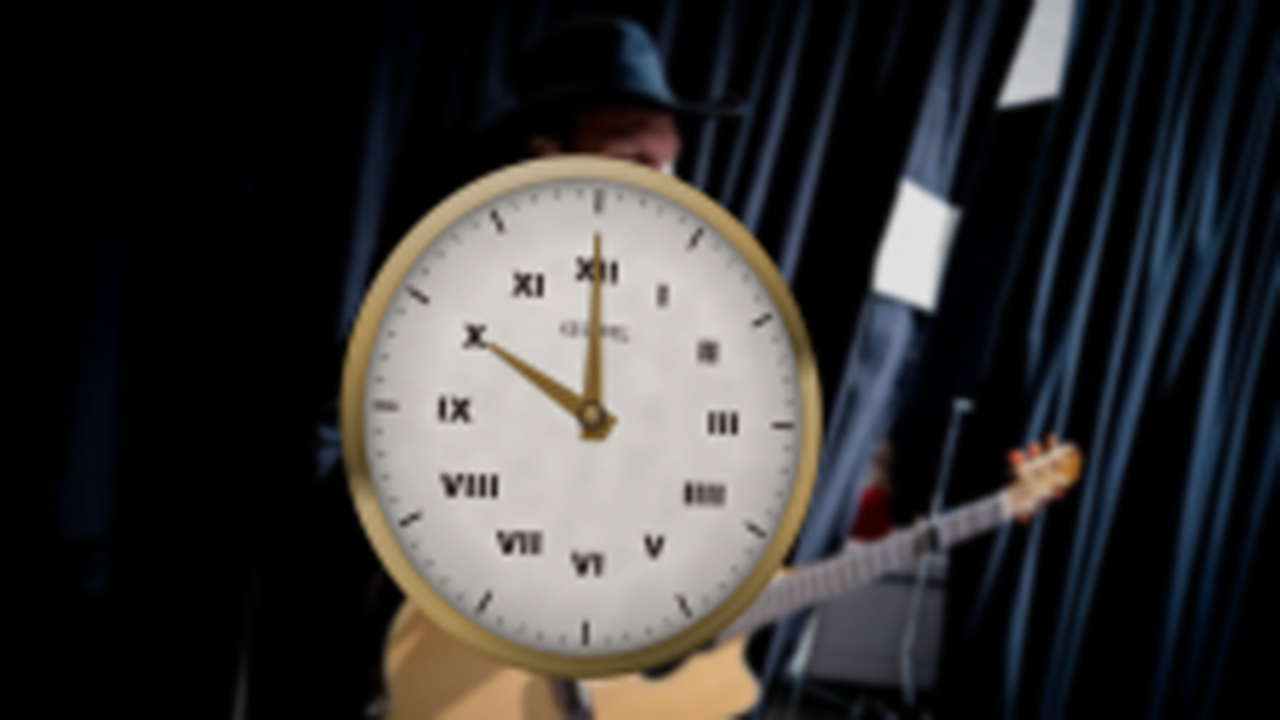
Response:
10h00
